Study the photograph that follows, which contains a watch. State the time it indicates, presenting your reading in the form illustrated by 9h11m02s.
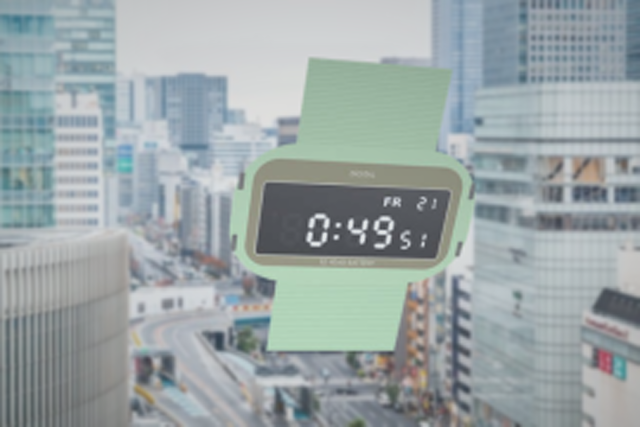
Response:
0h49m51s
